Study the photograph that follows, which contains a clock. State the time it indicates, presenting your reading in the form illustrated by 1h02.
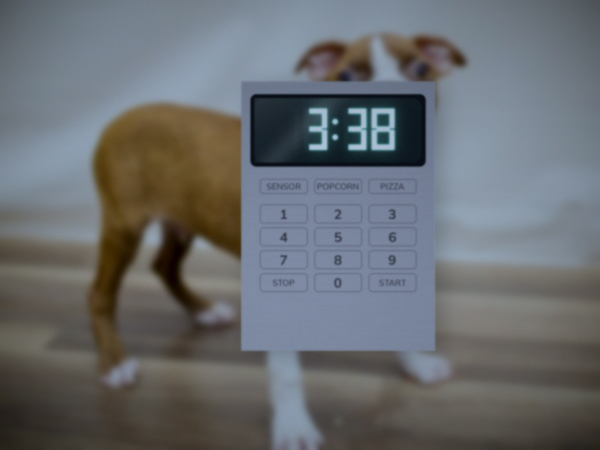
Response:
3h38
